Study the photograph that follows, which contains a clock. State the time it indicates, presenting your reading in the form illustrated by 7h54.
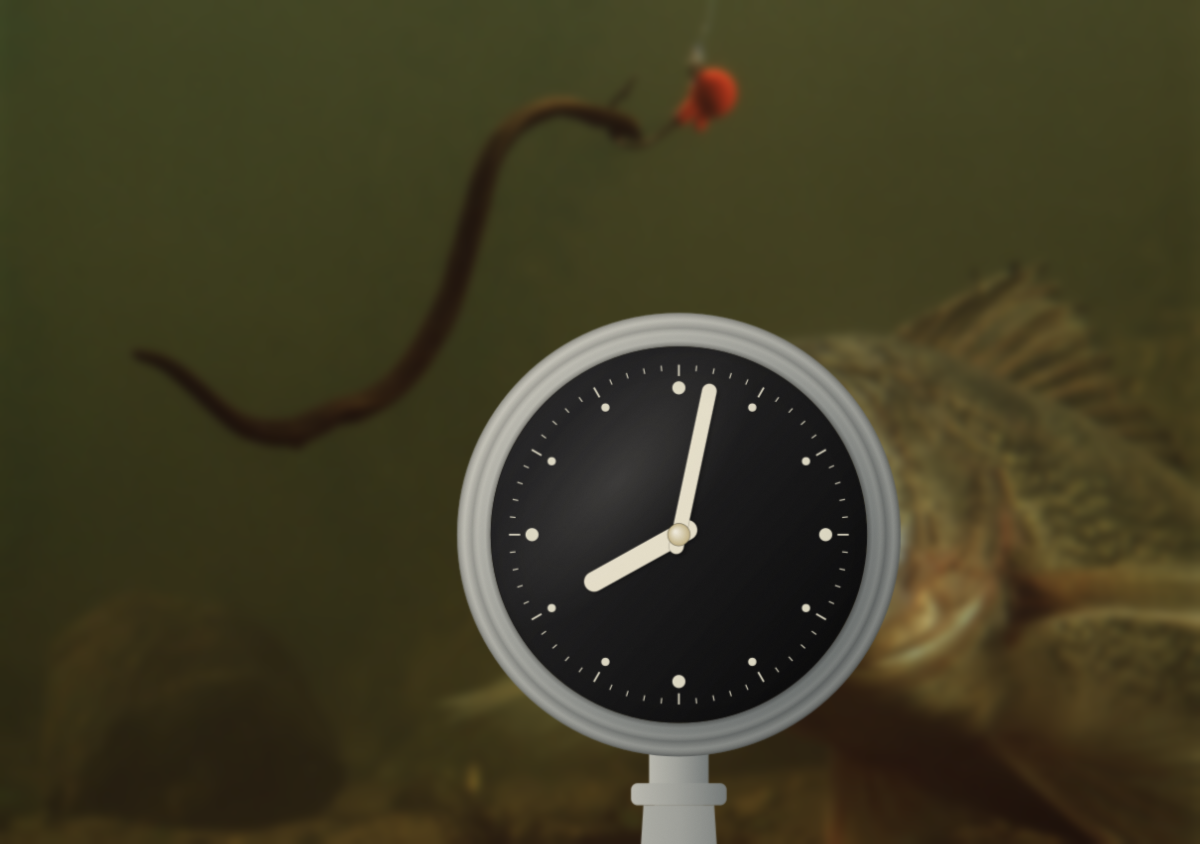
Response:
8h02
